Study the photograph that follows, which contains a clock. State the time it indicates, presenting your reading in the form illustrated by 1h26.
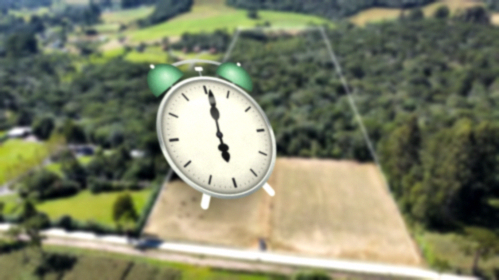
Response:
6h01
